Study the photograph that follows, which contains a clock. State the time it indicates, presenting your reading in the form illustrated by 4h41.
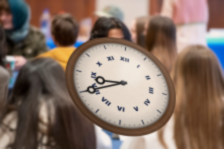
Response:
8h40
